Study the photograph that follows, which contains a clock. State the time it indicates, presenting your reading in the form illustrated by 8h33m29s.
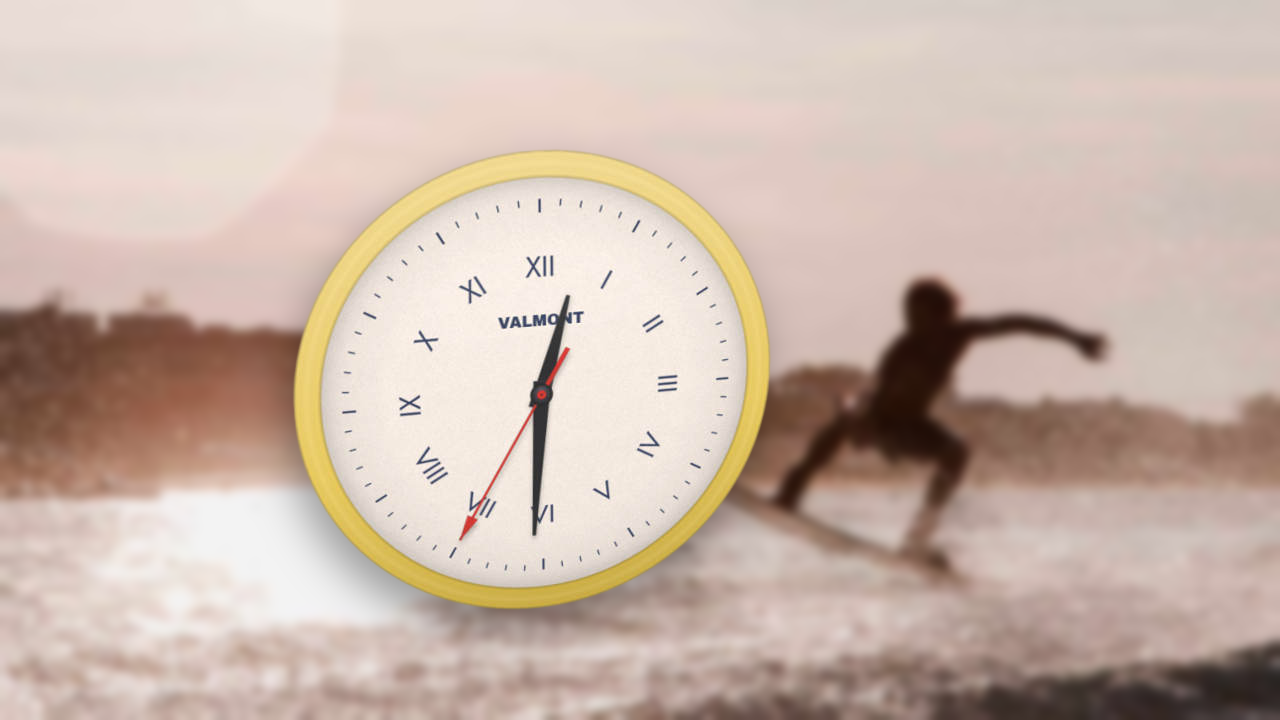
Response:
12h30m35s
